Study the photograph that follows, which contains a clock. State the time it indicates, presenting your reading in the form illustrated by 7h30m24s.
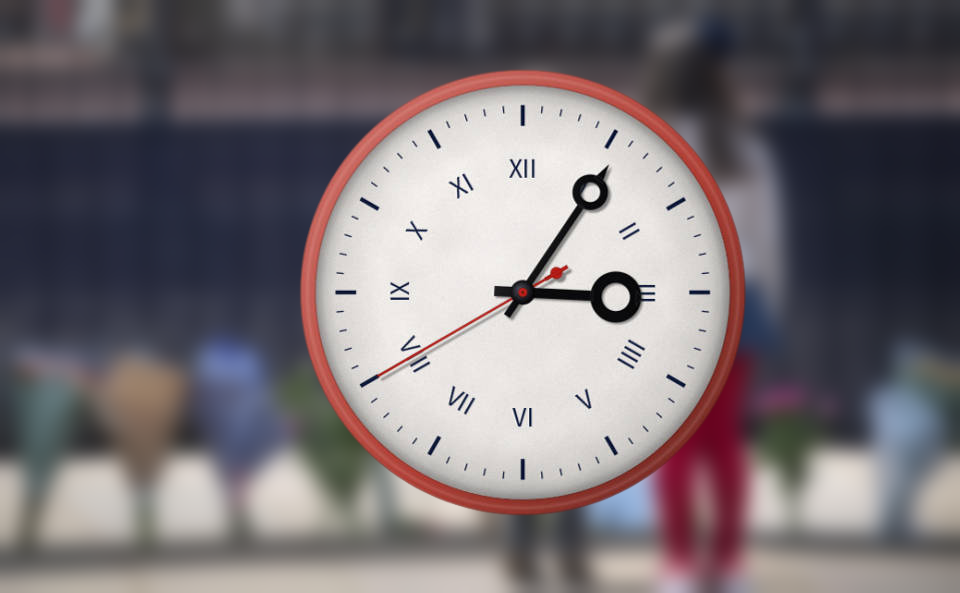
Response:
3h05m40s
